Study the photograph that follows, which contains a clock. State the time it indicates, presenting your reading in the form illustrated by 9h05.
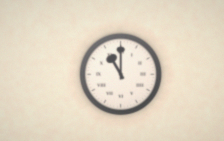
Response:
11h00
